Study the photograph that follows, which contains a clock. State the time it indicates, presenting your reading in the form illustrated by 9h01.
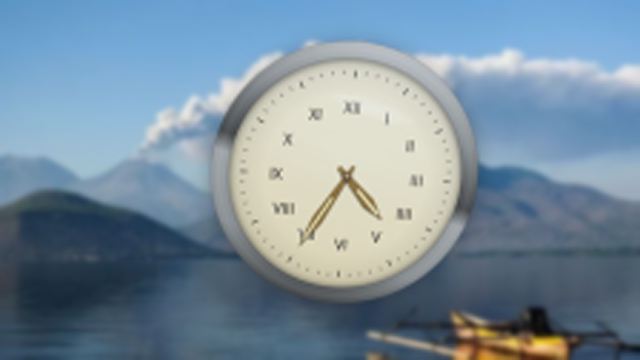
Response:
4h35
